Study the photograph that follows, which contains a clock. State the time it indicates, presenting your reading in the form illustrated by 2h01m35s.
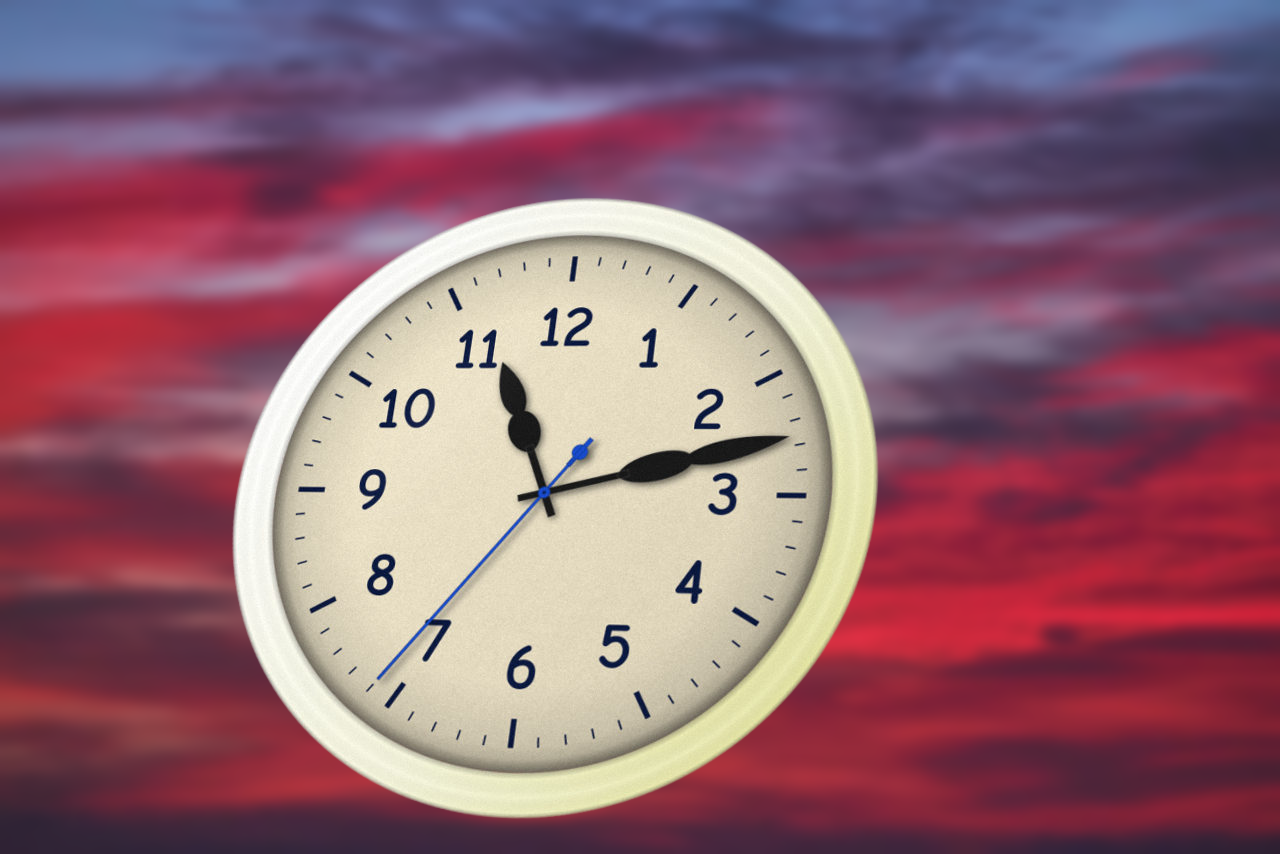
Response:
11h12m36s
